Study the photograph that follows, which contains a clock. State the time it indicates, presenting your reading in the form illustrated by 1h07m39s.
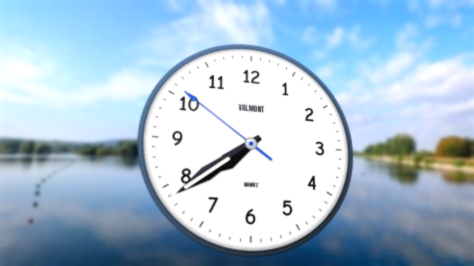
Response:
7h38m51s
